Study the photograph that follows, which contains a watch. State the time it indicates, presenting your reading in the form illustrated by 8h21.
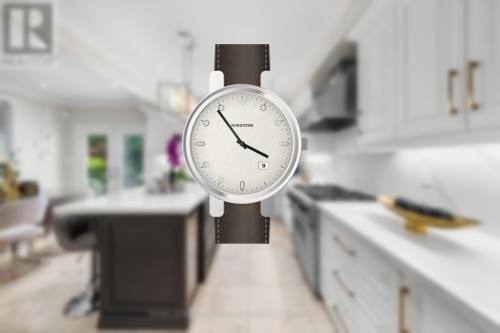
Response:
3h54
